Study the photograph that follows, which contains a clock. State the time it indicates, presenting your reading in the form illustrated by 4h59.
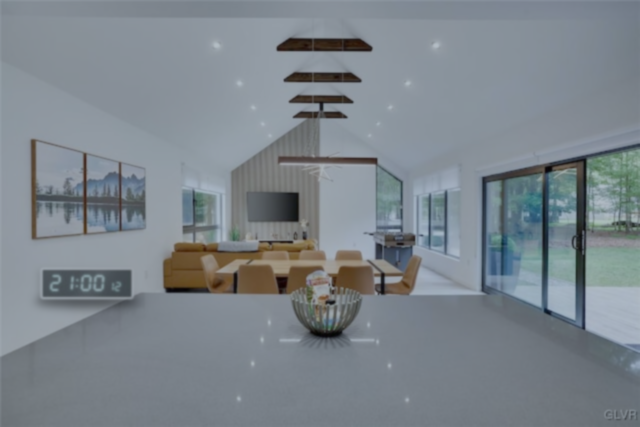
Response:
21h00
